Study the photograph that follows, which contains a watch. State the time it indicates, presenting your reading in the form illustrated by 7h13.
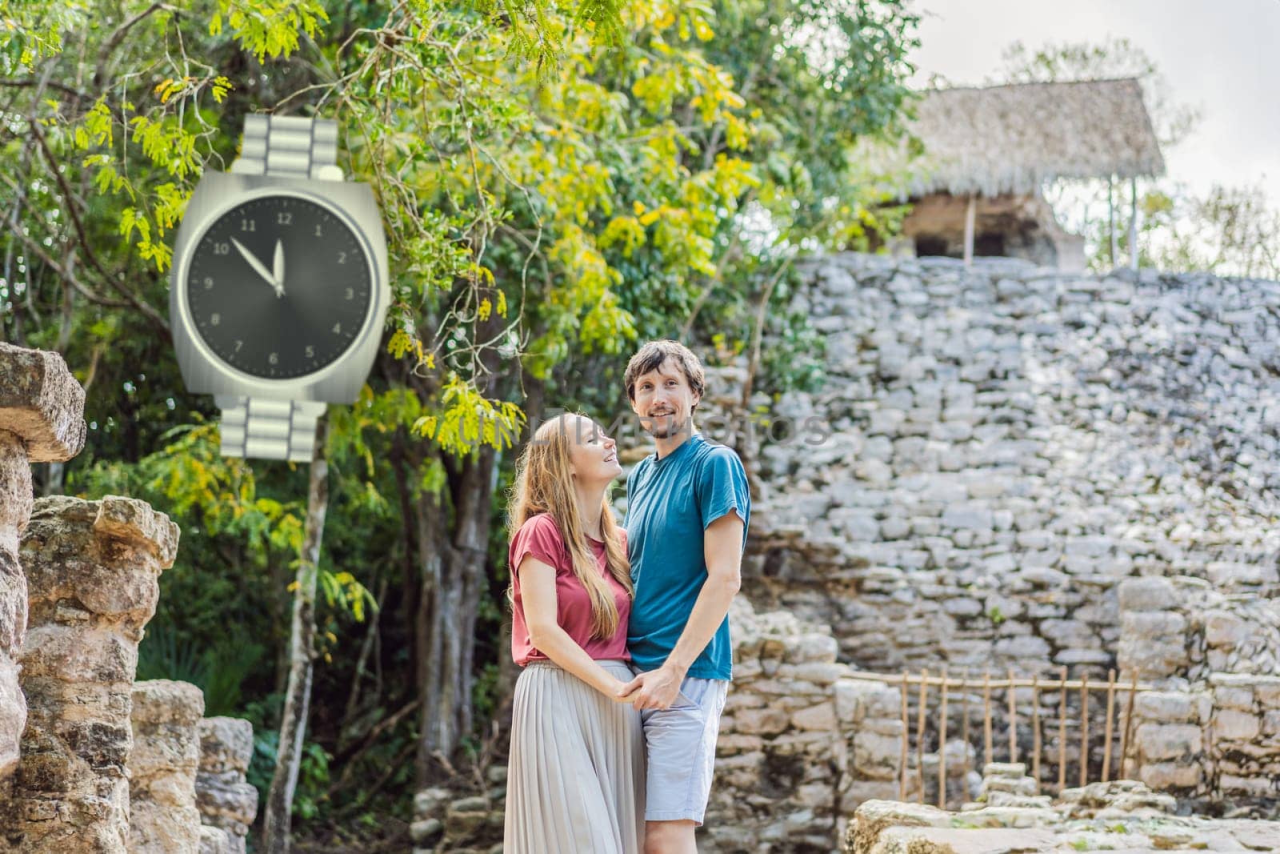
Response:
11h52
